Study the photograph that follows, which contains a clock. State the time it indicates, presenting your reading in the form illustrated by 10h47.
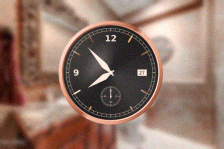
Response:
7h53
